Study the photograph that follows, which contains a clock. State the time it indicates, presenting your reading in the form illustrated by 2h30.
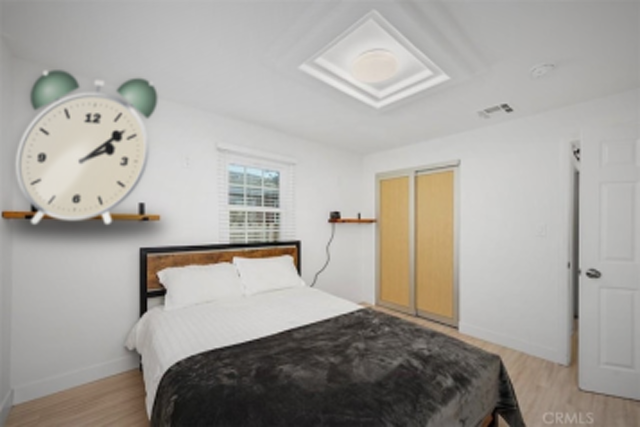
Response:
2h08
